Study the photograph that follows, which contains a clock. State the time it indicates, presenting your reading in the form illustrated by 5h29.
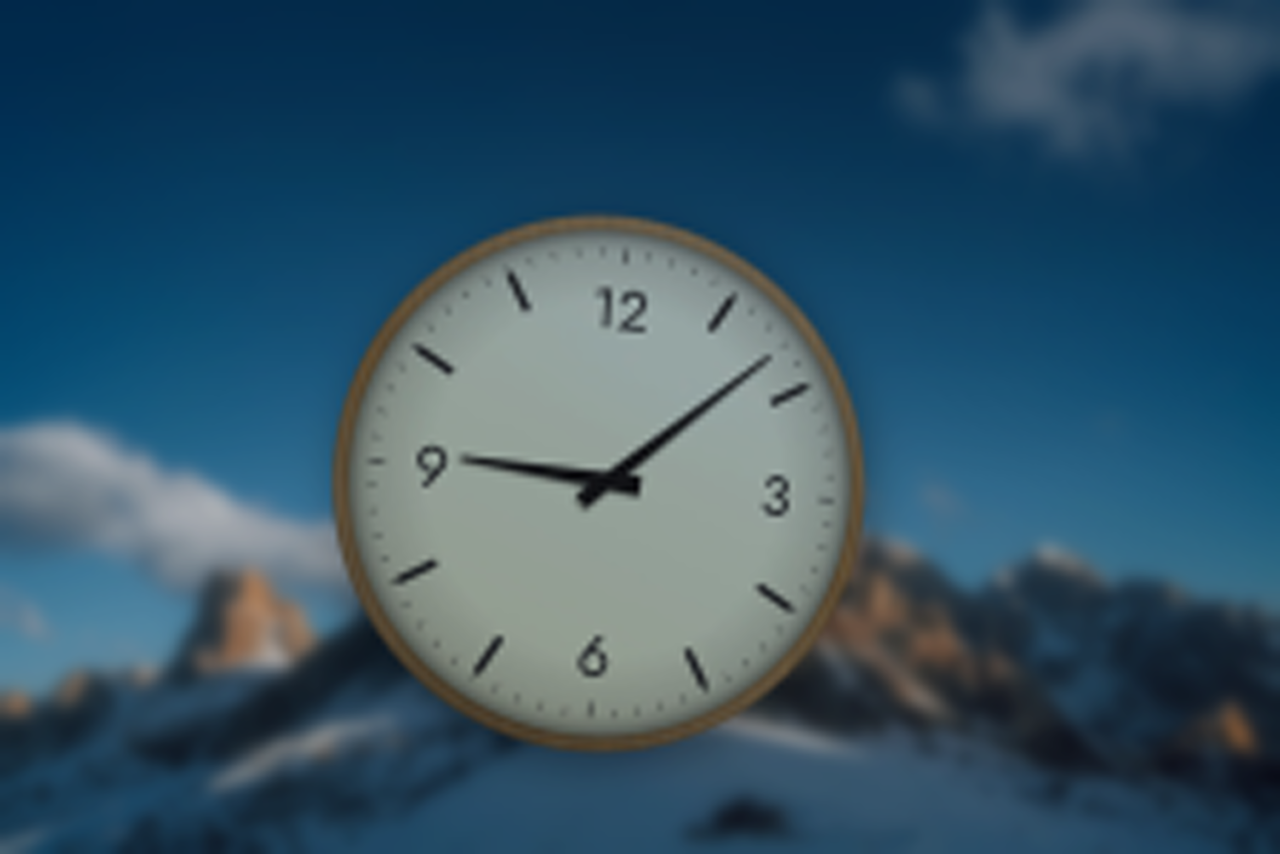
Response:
9h08
